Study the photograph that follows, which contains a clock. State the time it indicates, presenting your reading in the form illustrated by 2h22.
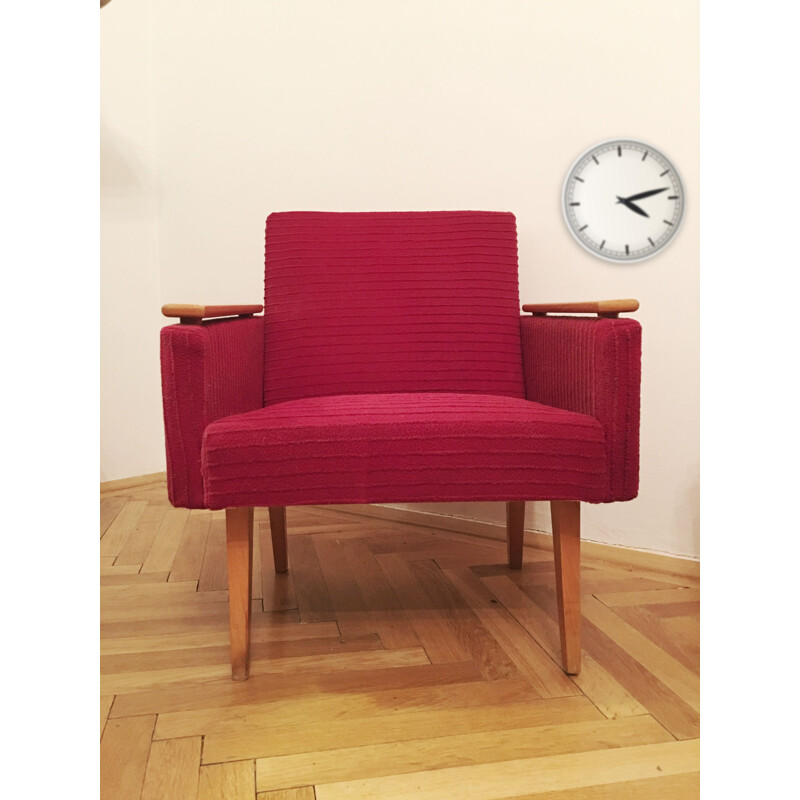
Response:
4h13
